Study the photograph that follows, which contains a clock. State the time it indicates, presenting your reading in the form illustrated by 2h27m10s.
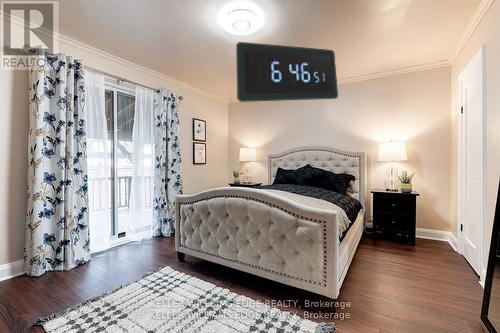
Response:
6h46m51s
